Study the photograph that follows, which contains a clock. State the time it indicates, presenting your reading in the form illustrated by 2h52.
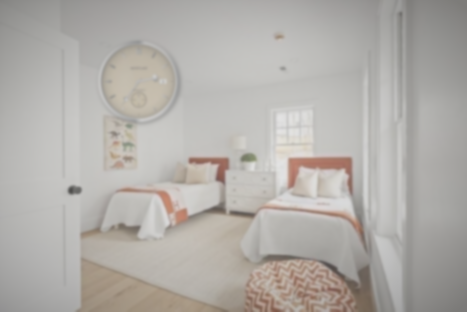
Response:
2h36
